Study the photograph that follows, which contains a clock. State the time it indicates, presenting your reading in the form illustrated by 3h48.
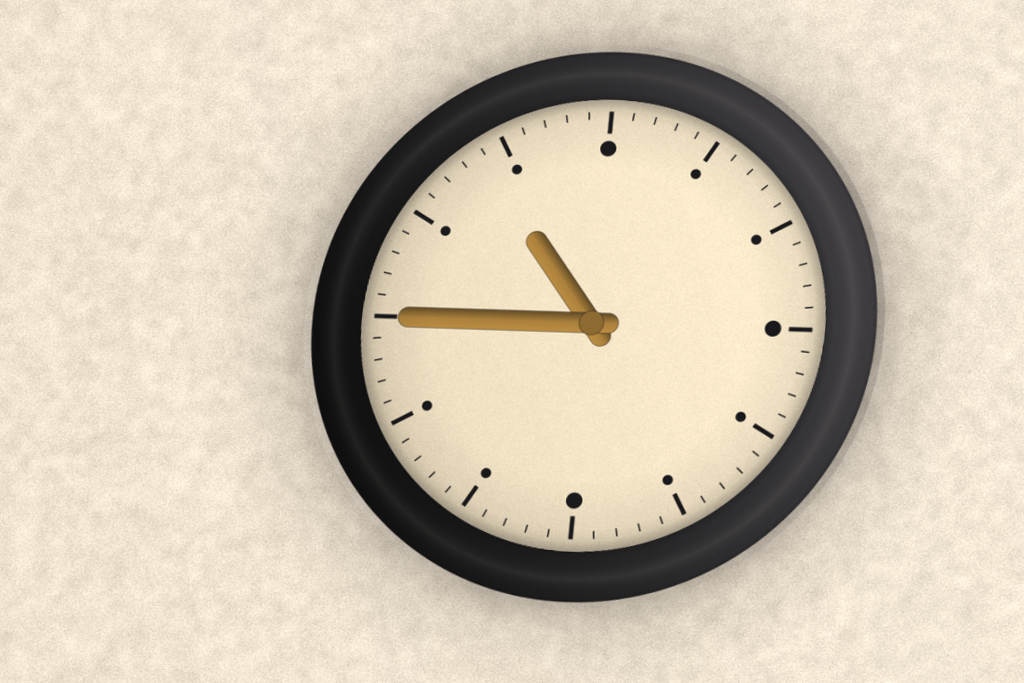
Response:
10h45
